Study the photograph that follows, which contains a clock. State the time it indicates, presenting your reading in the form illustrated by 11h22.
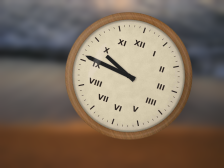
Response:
9h46
